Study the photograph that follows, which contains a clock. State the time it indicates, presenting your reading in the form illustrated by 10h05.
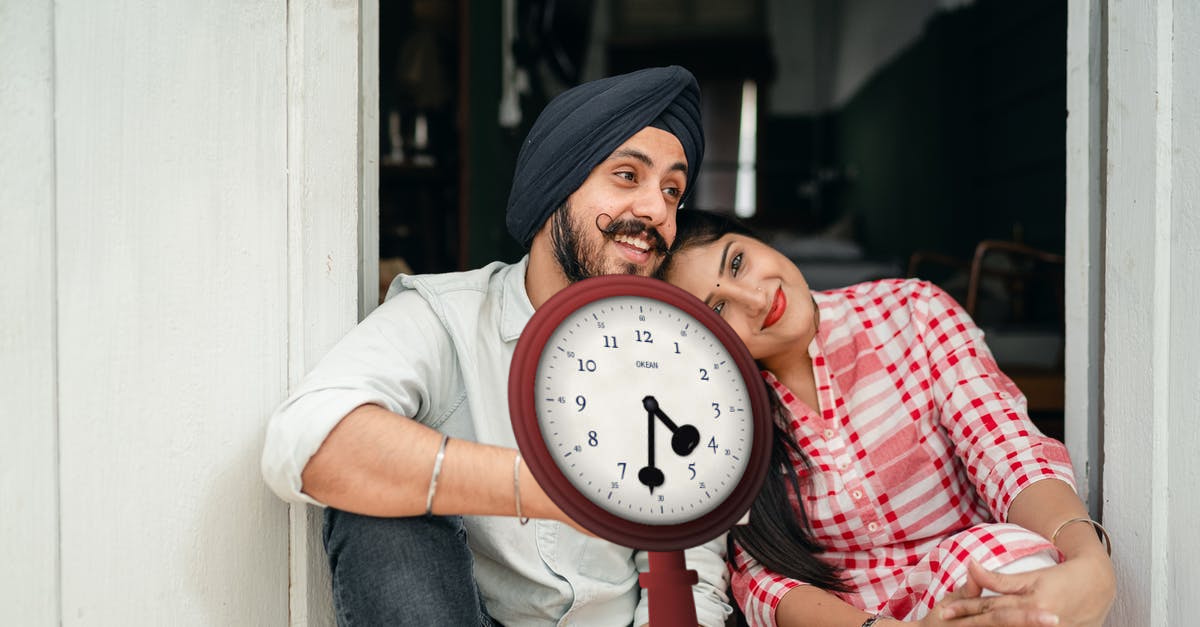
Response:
4h31
